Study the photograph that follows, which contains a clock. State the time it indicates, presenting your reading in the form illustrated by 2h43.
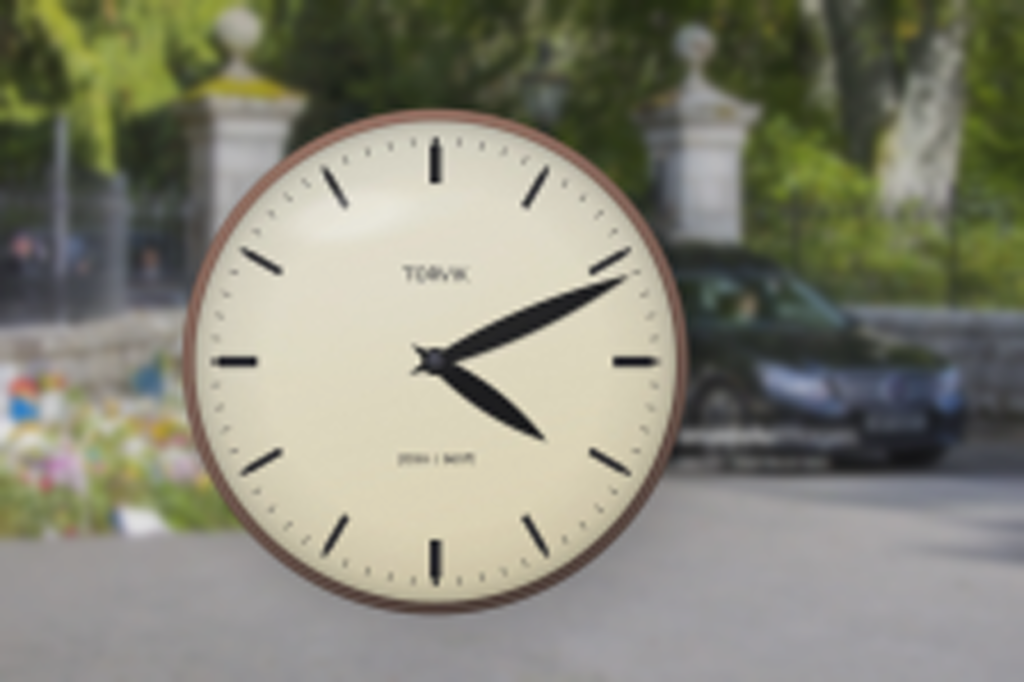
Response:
4h11
